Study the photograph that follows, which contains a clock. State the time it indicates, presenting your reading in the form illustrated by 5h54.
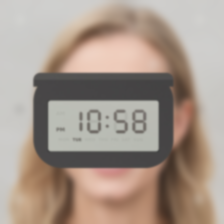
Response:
10h58
